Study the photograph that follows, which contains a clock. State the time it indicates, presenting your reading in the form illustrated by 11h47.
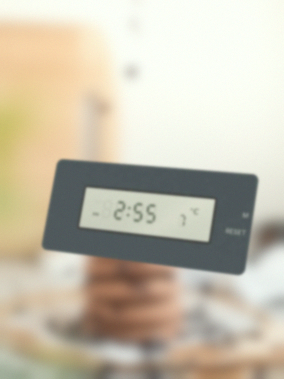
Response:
2h55
